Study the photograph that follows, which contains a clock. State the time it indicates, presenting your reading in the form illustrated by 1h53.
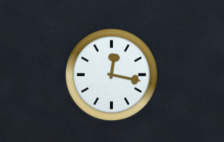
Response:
12h17
